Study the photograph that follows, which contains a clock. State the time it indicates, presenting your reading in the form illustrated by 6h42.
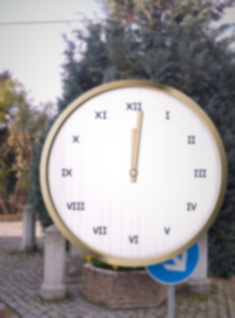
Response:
12h01
